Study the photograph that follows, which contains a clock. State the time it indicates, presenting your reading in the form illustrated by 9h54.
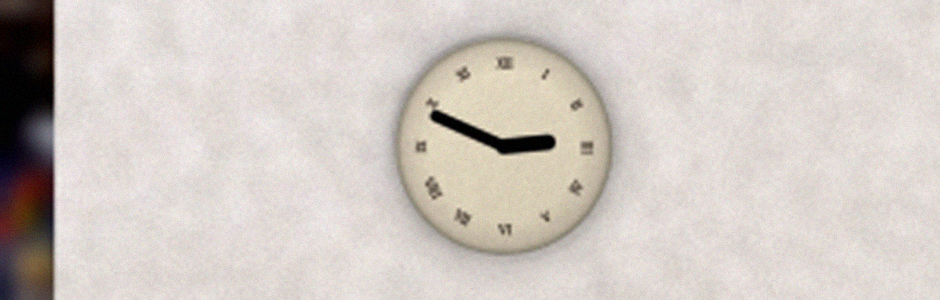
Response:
2h49
